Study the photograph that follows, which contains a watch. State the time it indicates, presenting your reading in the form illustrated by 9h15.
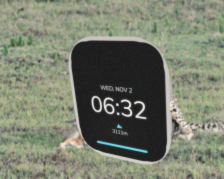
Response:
6h32
